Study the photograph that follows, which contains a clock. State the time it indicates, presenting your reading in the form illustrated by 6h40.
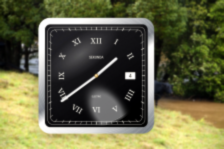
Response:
1h39
